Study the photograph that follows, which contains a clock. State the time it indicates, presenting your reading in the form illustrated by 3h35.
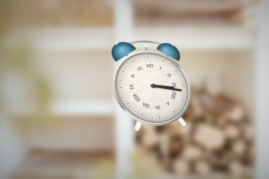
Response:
3h17
